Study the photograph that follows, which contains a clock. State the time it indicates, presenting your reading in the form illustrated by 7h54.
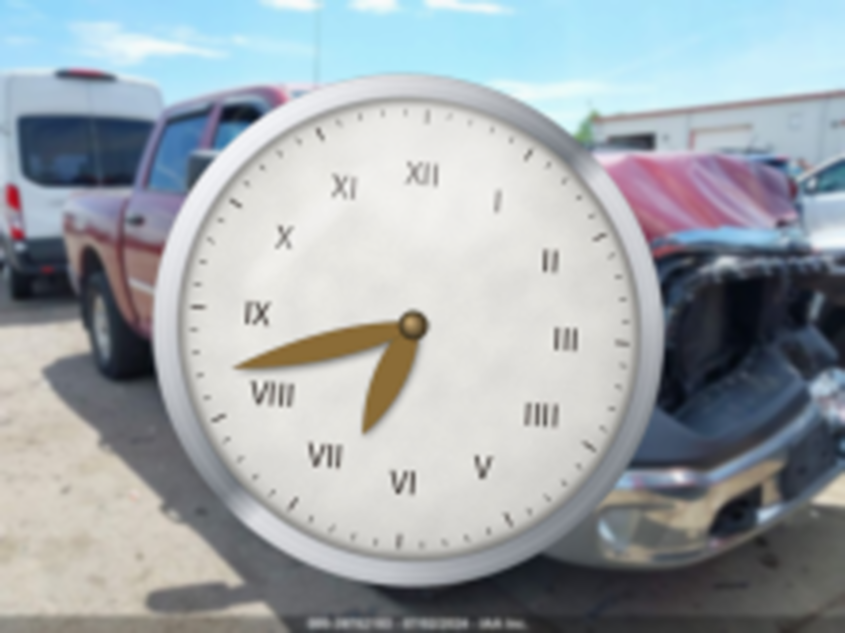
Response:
6h42
